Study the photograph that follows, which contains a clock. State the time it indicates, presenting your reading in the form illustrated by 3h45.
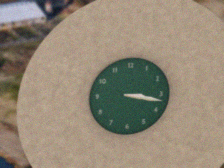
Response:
3h17
